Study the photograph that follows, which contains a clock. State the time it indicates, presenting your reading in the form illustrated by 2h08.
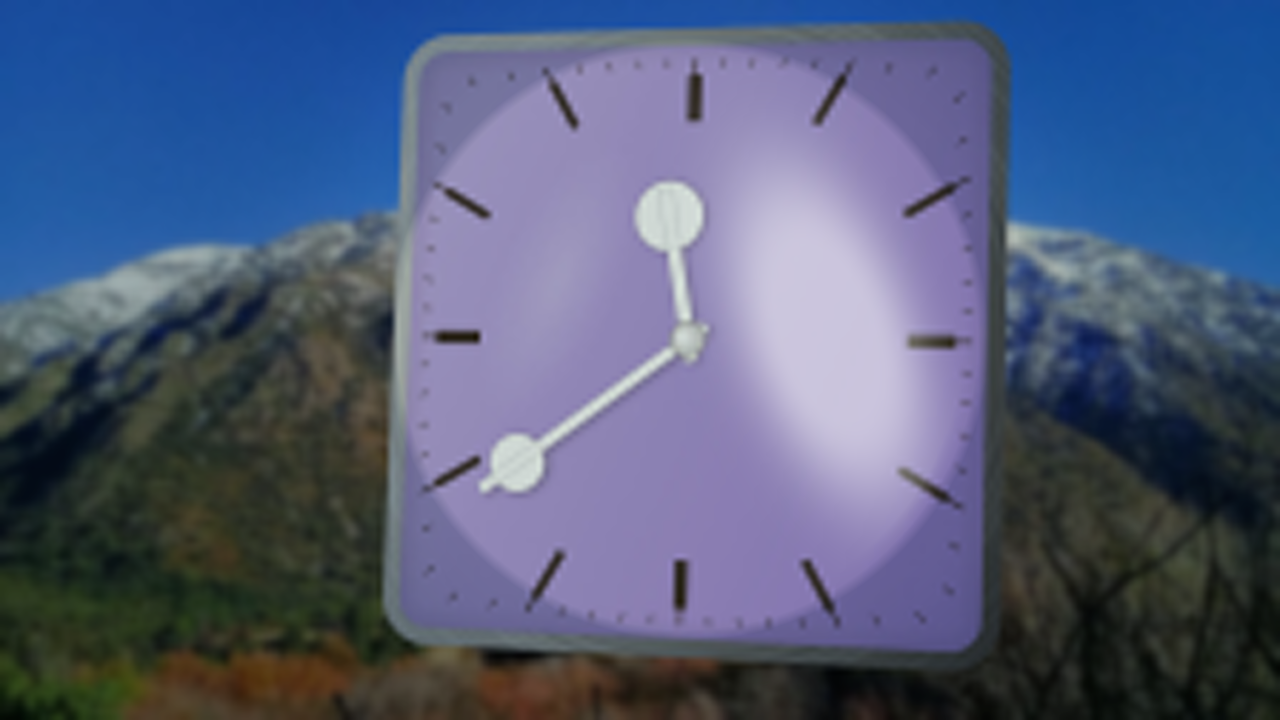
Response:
11h39
